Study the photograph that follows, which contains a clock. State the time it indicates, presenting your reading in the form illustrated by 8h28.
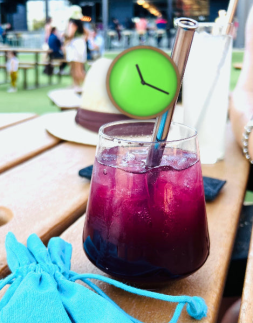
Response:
11h19
